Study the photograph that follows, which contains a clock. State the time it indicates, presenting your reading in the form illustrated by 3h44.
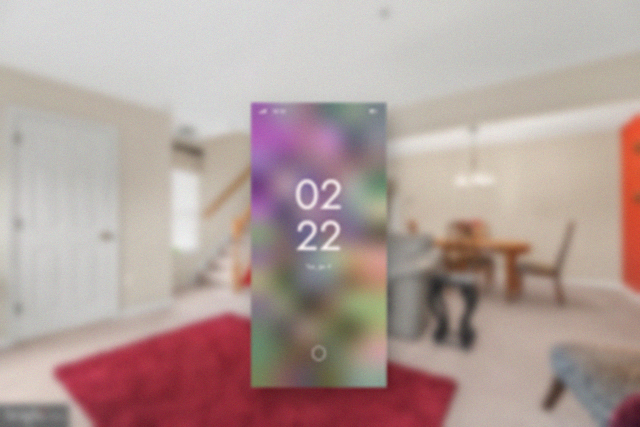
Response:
2h22
